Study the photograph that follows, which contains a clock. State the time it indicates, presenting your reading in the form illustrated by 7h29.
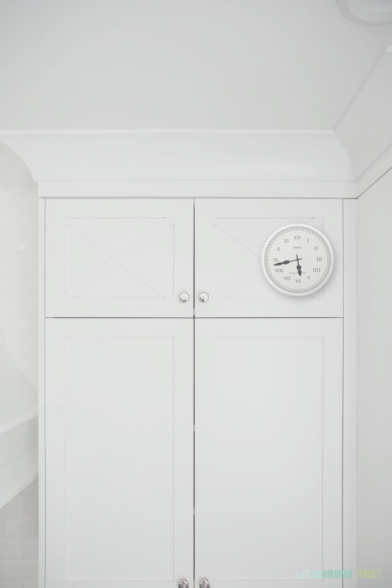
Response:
5h43
